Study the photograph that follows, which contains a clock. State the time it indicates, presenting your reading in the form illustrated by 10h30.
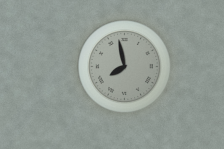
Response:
7h58
